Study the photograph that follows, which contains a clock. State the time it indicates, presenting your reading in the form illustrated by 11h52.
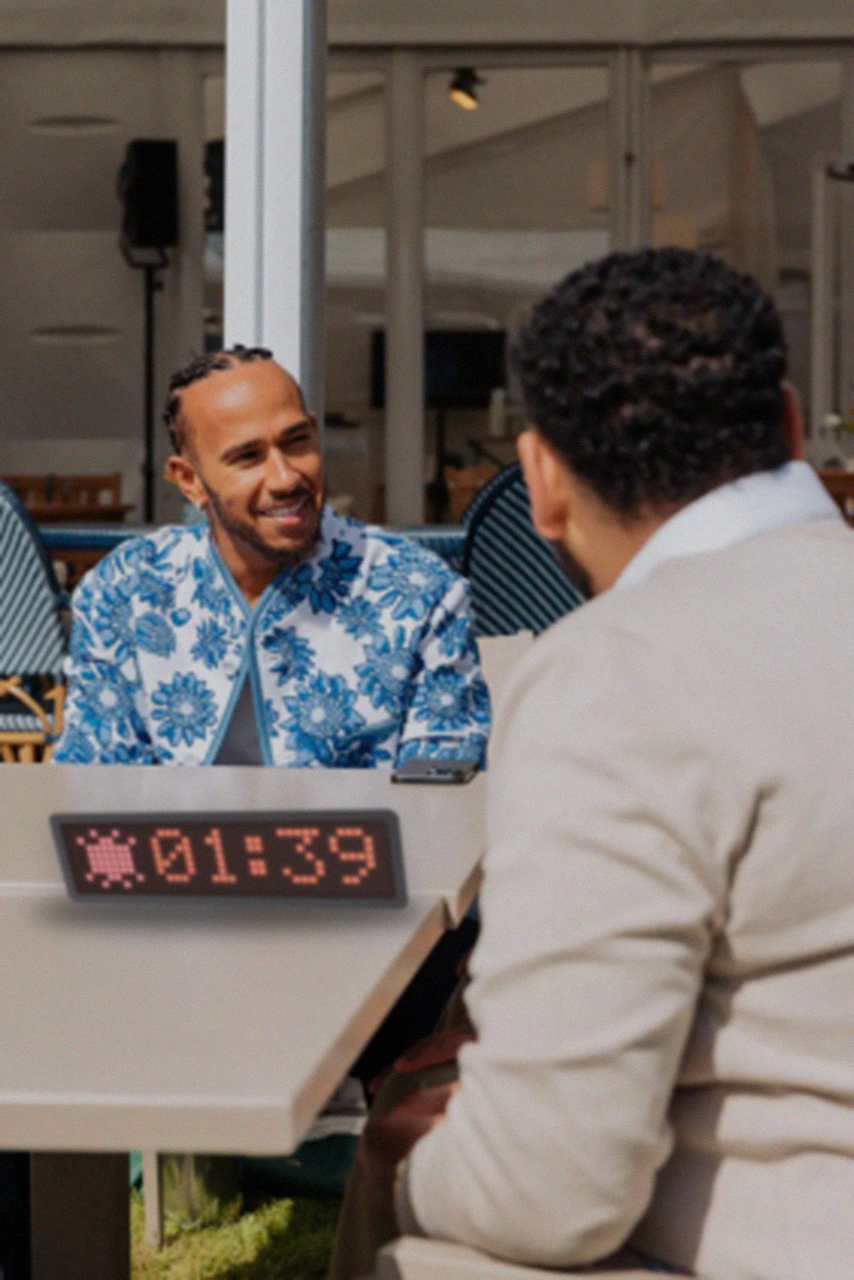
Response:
1h39
